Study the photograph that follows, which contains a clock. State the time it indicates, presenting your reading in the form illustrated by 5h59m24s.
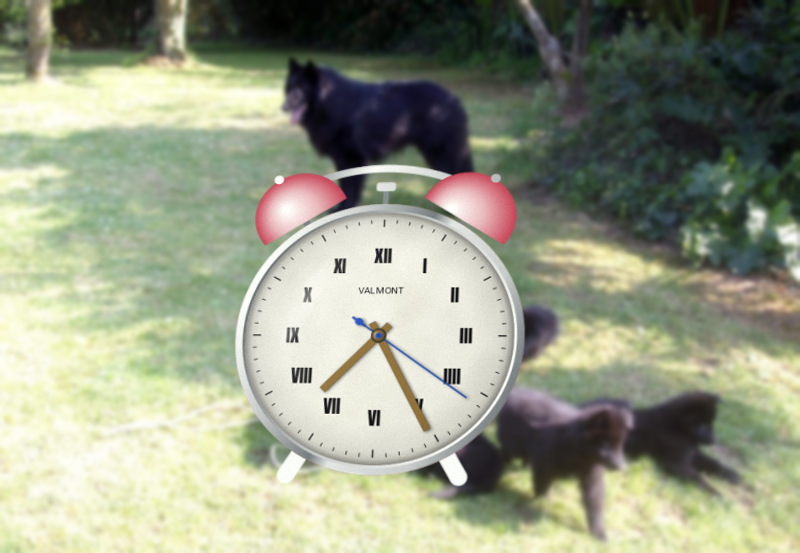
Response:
7h25m21s
